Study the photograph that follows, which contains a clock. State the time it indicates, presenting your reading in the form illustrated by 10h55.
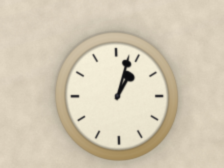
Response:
1h03
